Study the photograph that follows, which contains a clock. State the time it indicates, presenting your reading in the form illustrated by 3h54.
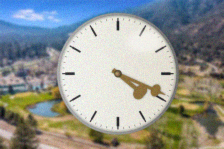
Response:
4h19
